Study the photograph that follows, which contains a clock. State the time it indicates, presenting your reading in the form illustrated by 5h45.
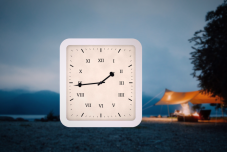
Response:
1h44
